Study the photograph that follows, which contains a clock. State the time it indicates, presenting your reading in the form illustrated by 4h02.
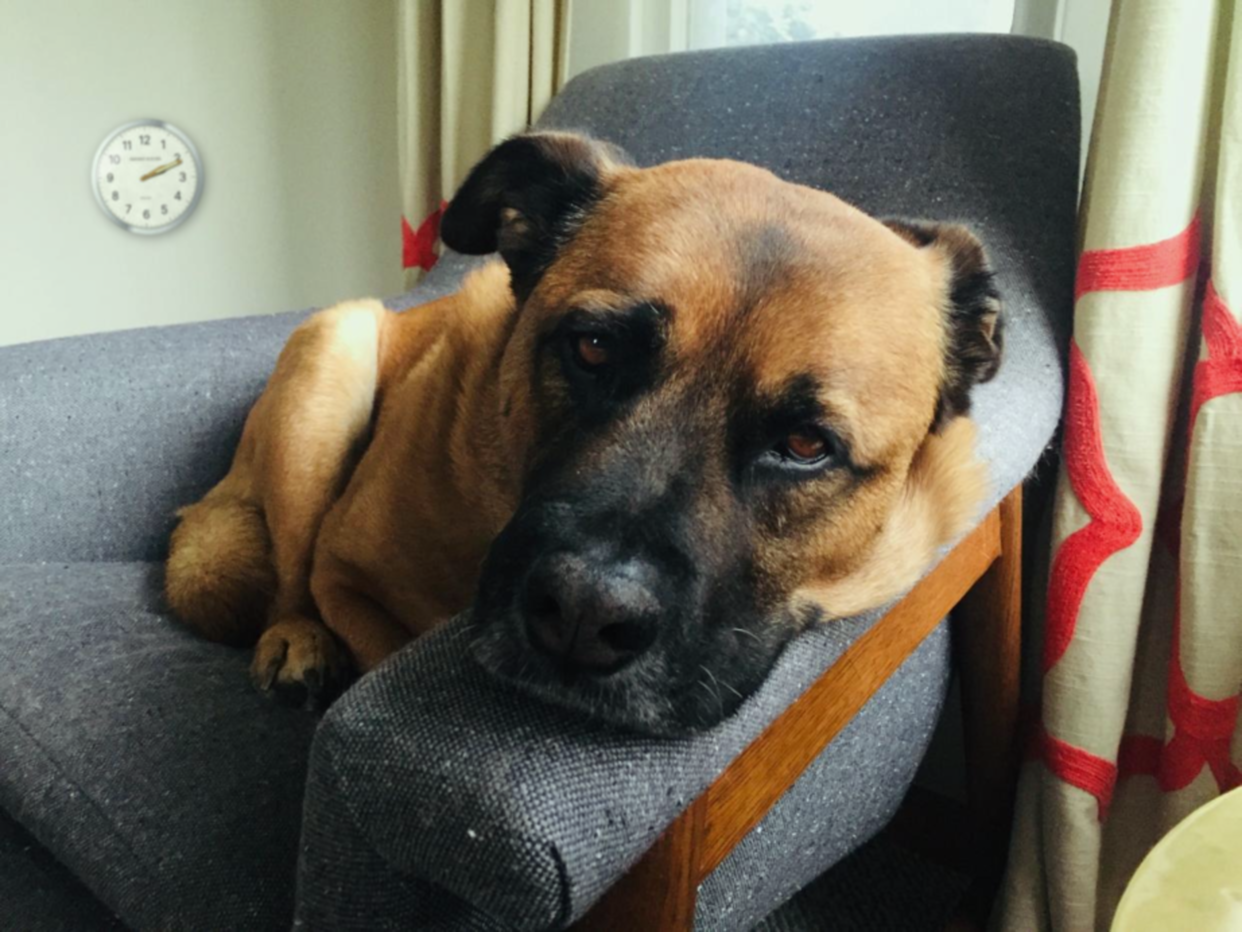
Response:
2h11
